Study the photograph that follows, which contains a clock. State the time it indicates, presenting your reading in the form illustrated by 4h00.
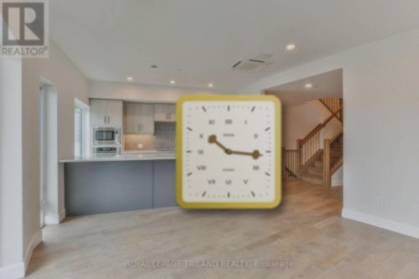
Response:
10h16
